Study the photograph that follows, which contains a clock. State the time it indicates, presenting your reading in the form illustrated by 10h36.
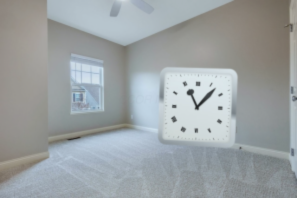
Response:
11h07
